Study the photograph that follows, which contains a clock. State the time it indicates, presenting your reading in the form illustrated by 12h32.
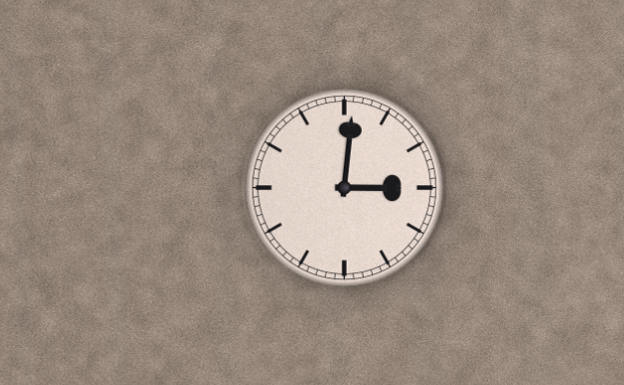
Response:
3h01
